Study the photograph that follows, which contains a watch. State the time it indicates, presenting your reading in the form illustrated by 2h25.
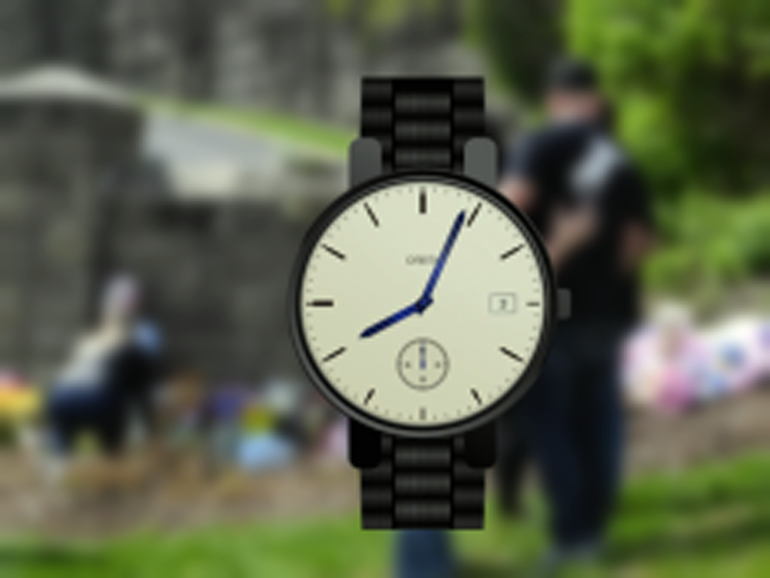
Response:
8h04
